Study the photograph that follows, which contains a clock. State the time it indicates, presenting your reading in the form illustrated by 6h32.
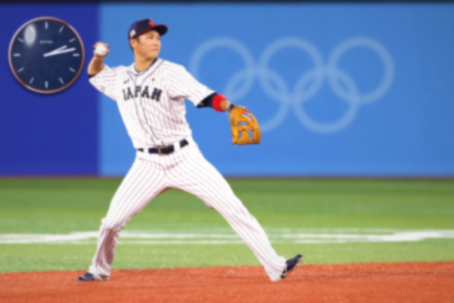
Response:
2h13
